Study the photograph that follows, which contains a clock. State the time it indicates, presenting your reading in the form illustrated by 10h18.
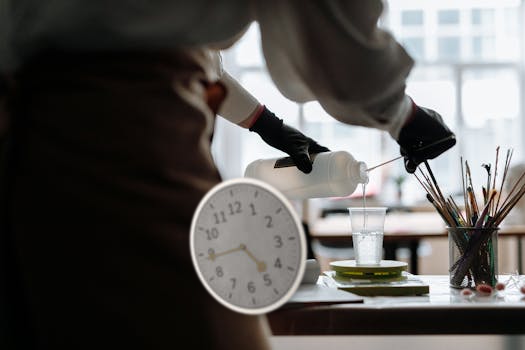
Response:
4h44
